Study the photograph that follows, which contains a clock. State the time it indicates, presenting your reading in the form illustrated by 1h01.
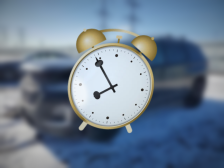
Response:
7h54
